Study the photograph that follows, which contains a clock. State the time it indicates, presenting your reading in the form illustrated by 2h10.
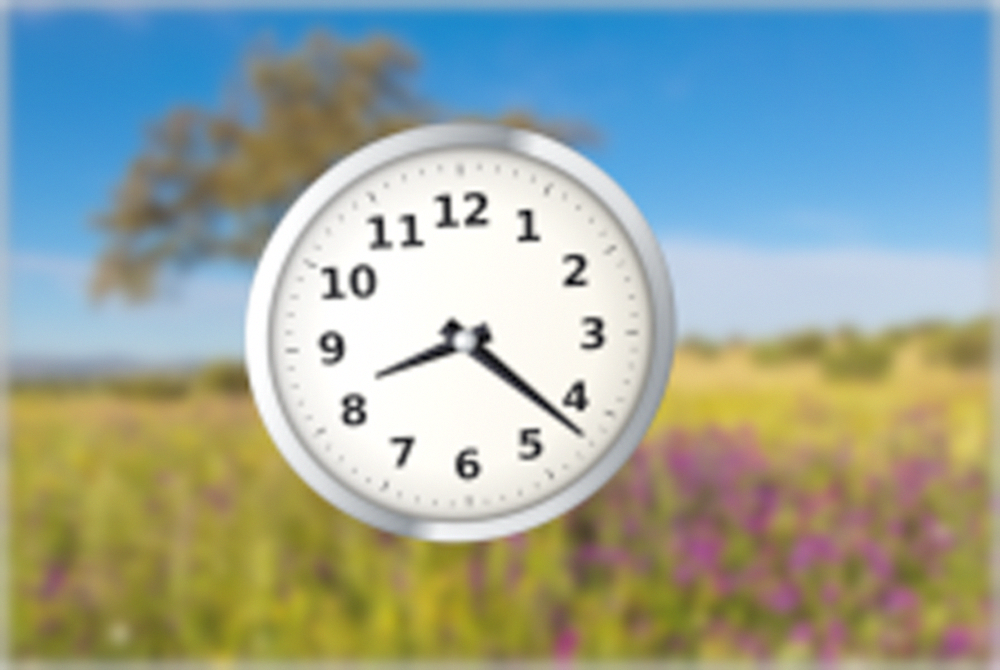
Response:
8h22
